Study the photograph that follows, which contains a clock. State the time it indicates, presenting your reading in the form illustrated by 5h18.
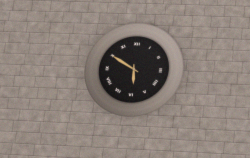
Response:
5h50
